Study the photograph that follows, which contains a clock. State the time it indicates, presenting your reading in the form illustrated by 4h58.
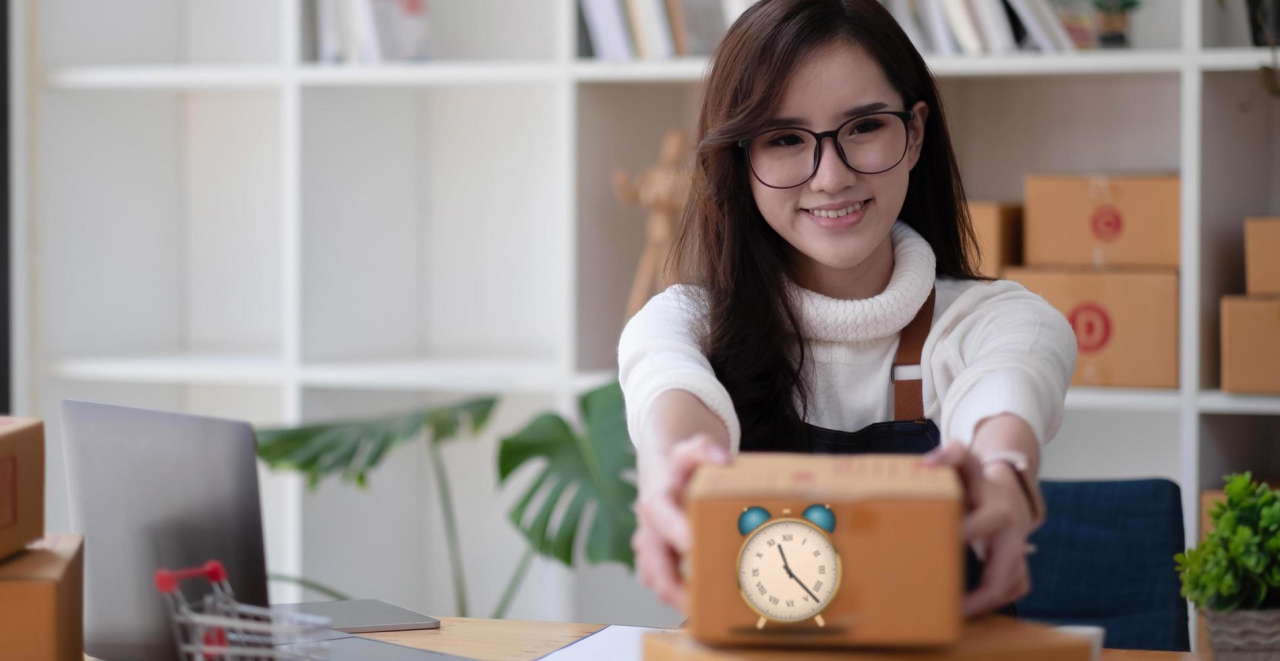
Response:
11h23
